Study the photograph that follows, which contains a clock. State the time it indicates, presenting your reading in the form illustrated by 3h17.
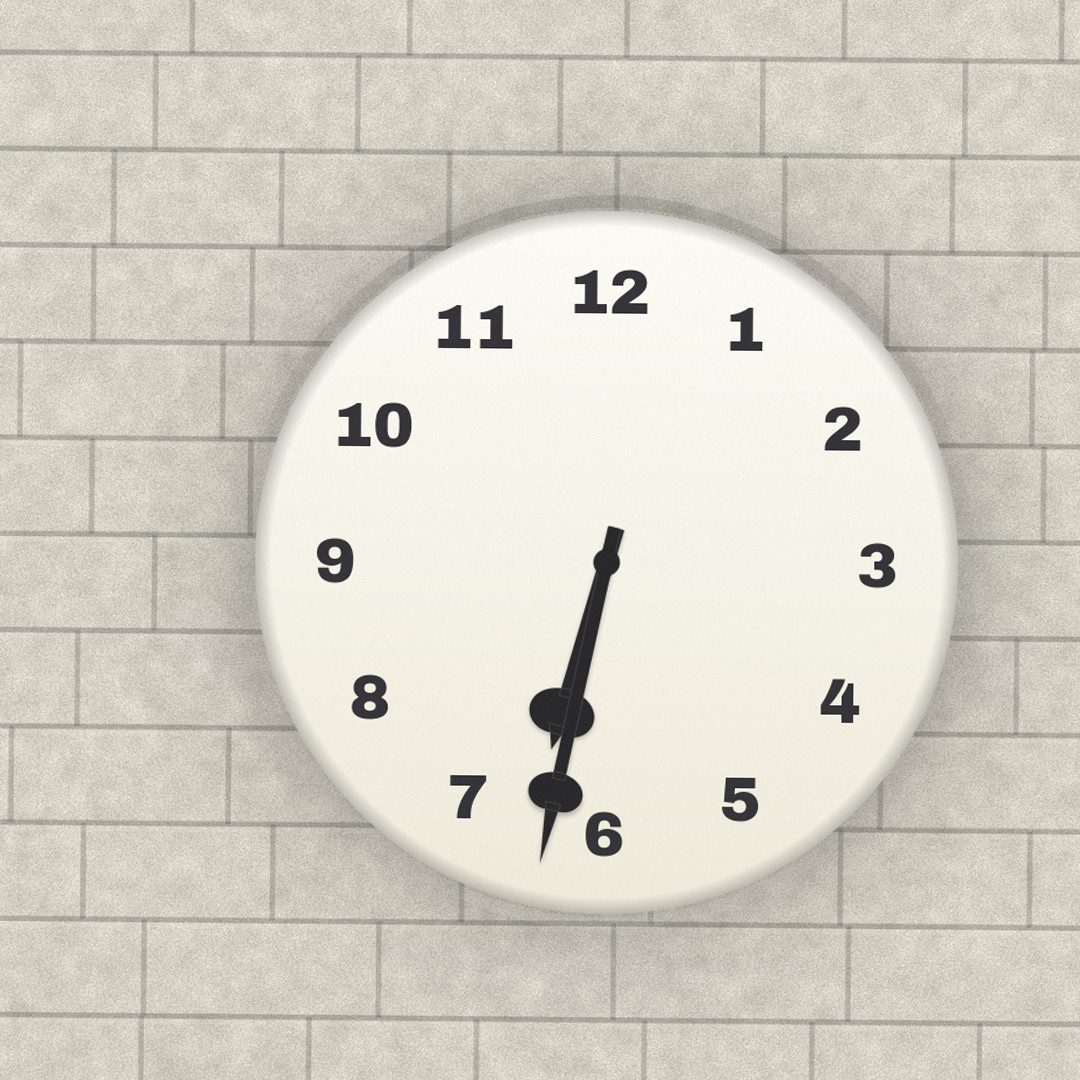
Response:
6h32
